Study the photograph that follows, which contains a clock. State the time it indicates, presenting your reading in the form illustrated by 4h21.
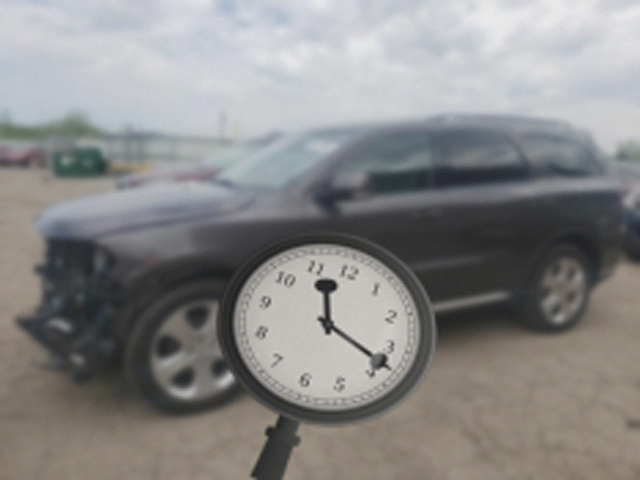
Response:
11h18
